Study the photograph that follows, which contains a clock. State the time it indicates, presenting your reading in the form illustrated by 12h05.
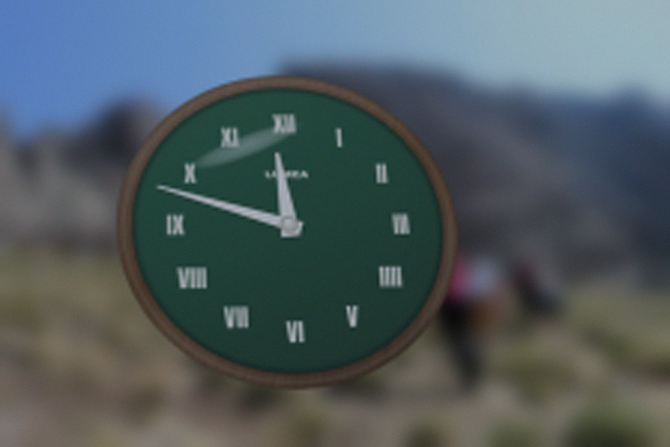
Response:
11h48
